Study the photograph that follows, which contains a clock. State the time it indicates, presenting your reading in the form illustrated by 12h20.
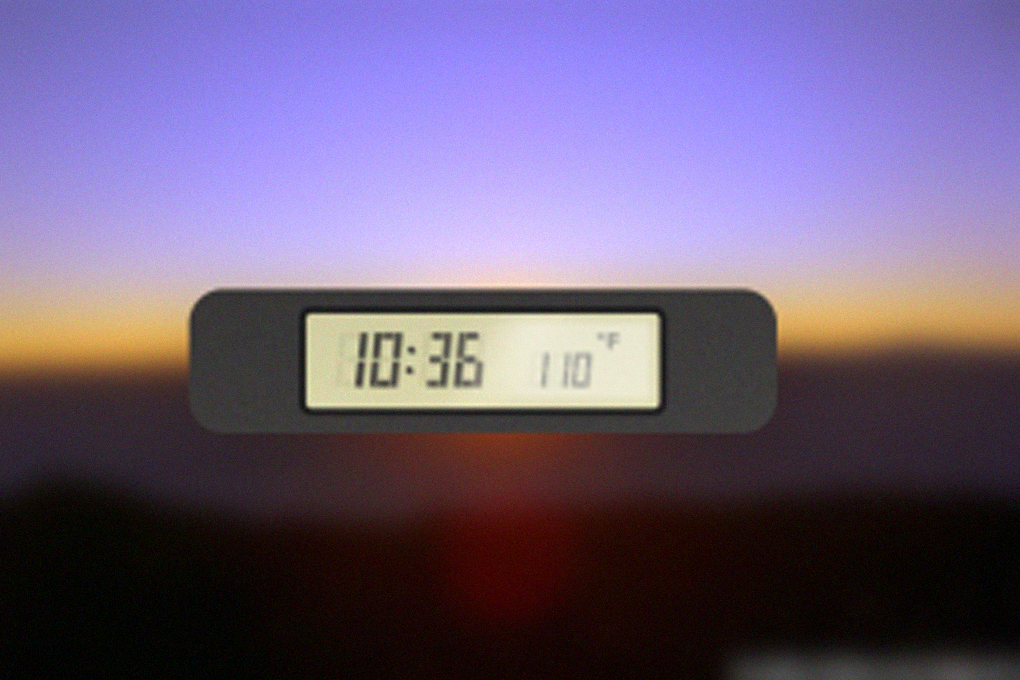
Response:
10h36
